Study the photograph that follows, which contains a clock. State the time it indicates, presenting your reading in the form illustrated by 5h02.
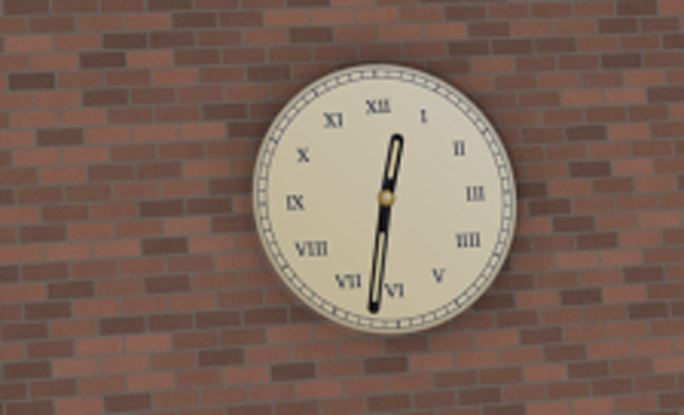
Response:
12h32
